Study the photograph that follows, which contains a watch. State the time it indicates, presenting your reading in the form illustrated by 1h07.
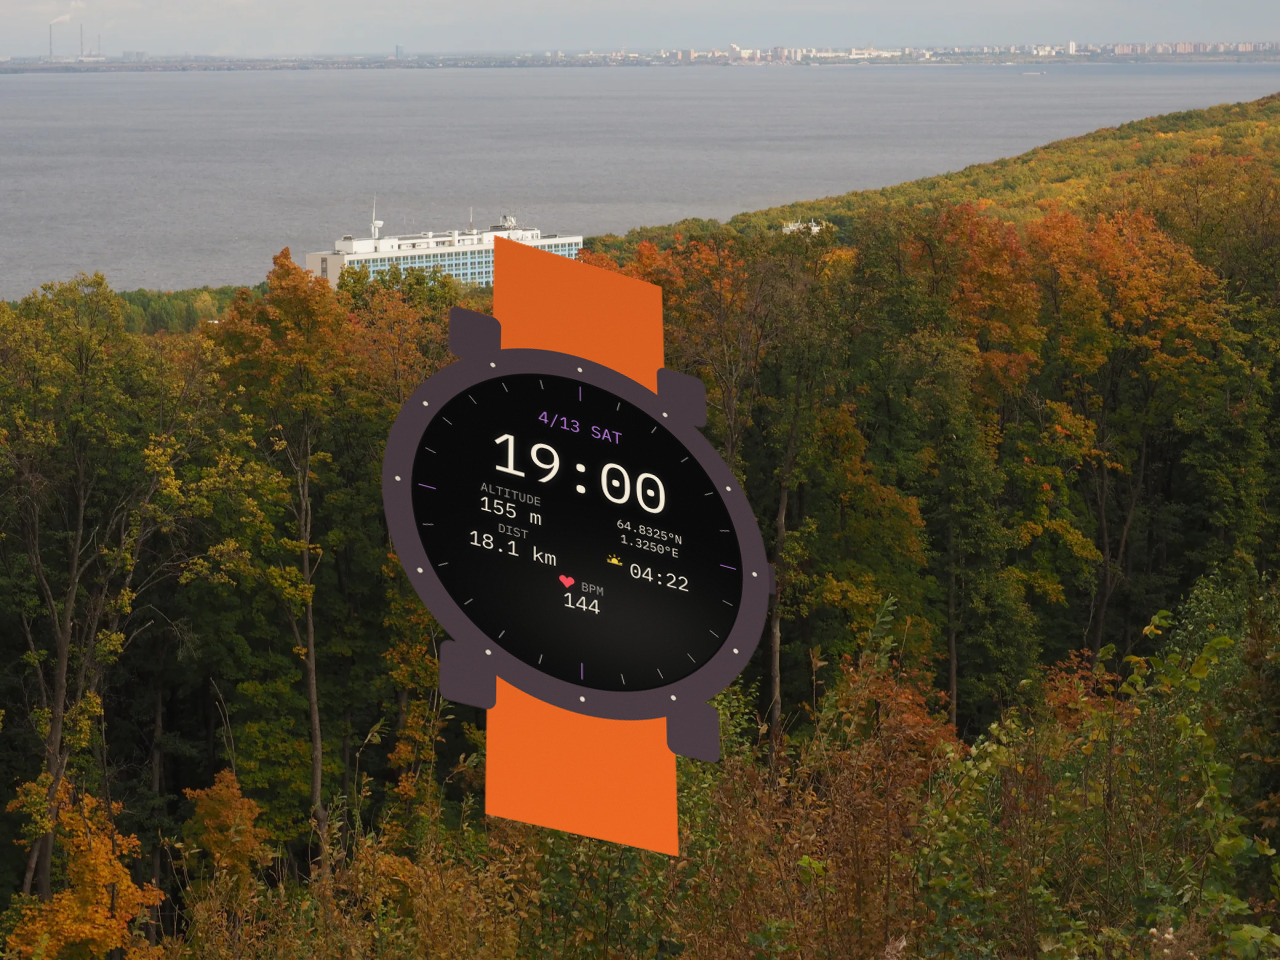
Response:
19h00
